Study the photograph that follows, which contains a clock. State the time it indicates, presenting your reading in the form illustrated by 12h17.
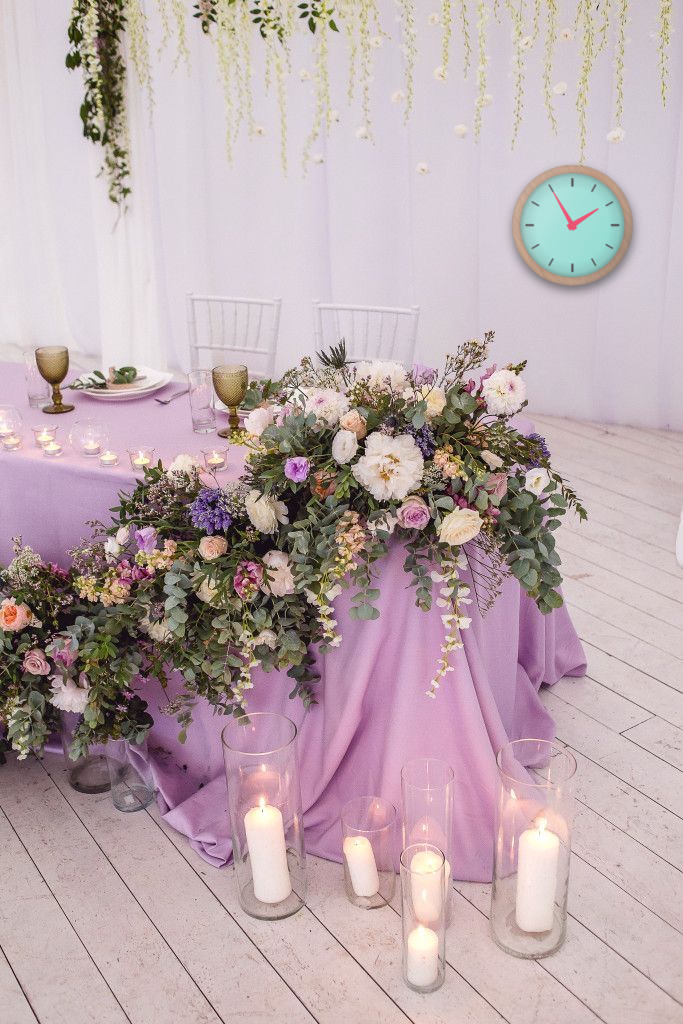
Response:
1h55
